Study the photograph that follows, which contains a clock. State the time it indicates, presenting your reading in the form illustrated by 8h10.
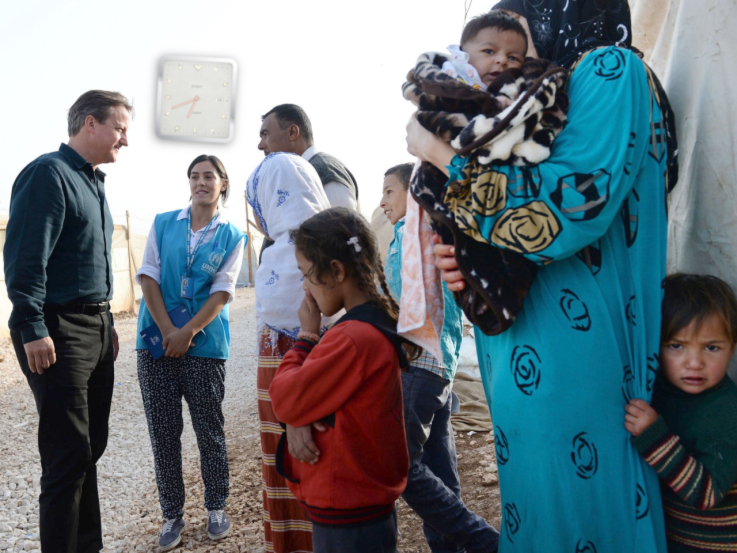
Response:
6h41
